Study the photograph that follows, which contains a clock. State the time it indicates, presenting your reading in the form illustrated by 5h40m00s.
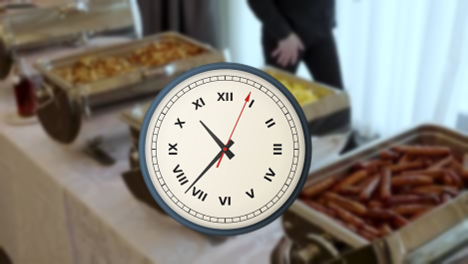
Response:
10h37m04s
